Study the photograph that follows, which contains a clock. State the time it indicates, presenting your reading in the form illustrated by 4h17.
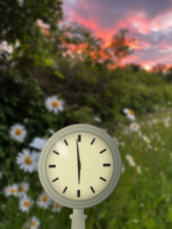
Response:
5h59
